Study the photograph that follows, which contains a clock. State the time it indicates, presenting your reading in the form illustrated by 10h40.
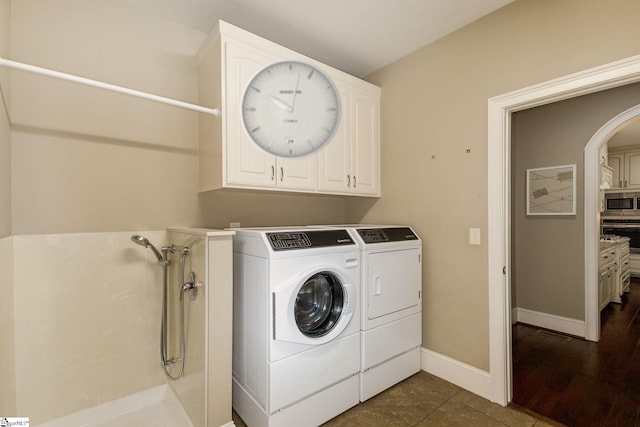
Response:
10h02
